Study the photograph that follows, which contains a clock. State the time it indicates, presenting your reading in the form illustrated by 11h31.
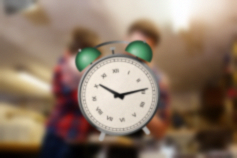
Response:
10h14
